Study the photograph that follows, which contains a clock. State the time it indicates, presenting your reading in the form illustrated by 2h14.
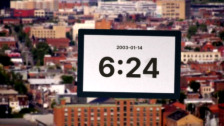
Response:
6h24
